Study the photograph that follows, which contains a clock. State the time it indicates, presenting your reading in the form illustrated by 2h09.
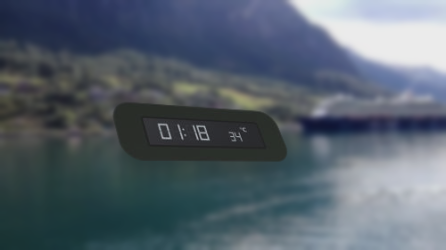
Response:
1h18
